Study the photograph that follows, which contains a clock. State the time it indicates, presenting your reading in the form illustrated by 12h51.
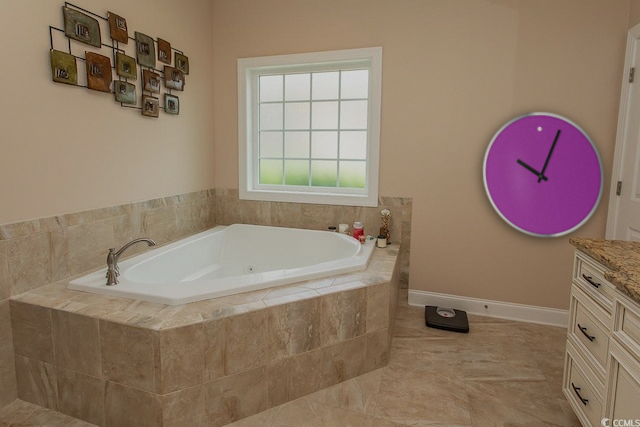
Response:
10h04
